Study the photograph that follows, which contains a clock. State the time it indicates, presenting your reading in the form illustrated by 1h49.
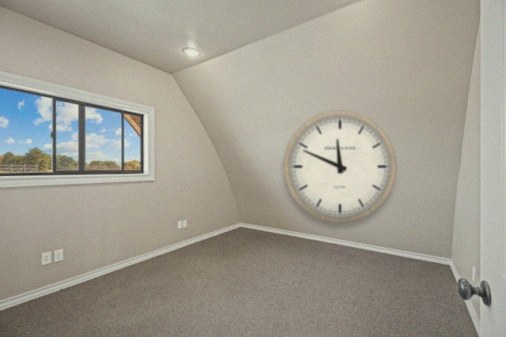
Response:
11h49
